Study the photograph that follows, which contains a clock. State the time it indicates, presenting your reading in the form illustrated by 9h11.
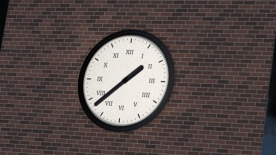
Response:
1h38
